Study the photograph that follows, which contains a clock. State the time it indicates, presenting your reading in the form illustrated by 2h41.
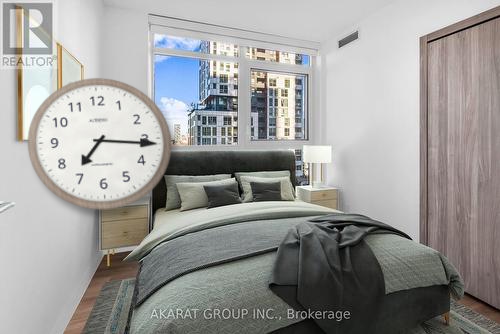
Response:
7h16
